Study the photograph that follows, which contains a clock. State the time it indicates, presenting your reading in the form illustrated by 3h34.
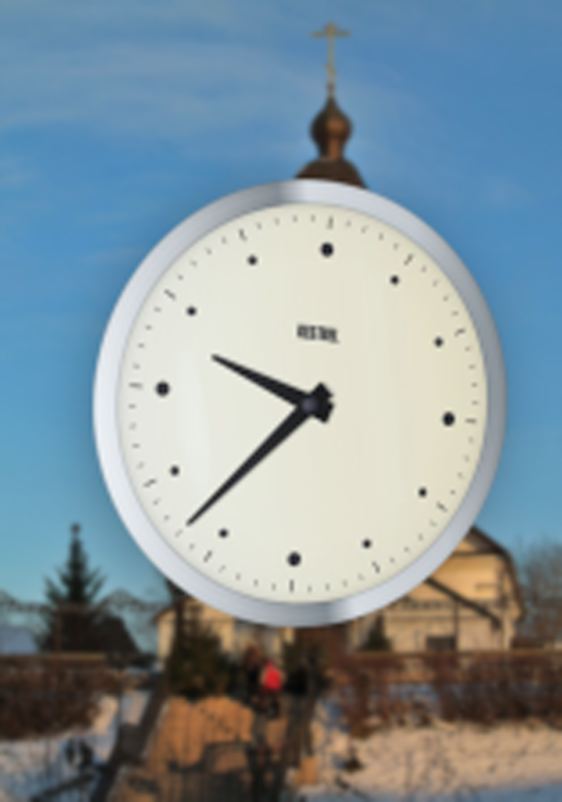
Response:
9h37
